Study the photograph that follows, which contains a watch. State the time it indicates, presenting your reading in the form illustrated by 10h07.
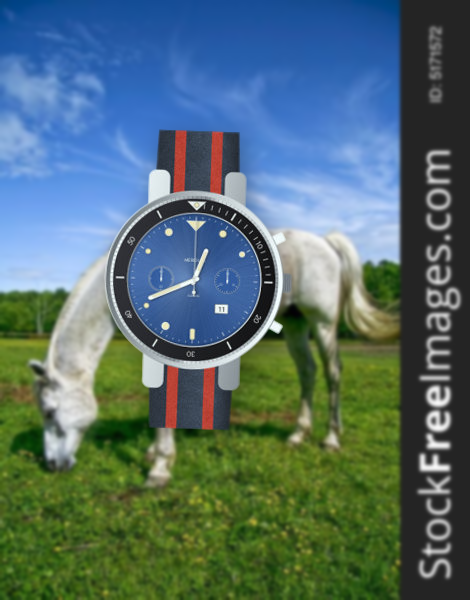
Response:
12h41
